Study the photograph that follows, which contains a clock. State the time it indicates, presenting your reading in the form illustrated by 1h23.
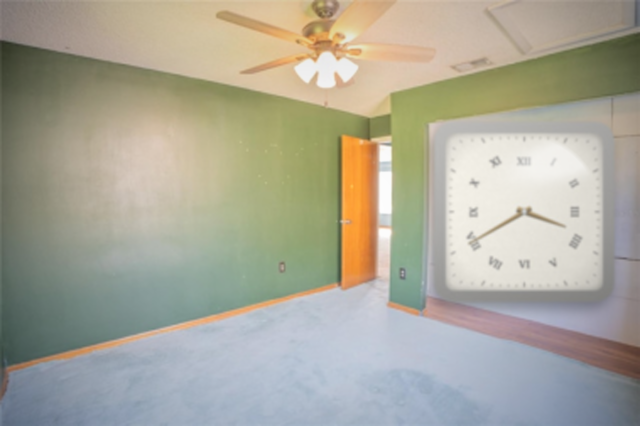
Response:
3h40
